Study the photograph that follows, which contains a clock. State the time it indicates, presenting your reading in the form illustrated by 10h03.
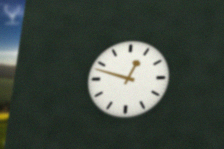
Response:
12h48
